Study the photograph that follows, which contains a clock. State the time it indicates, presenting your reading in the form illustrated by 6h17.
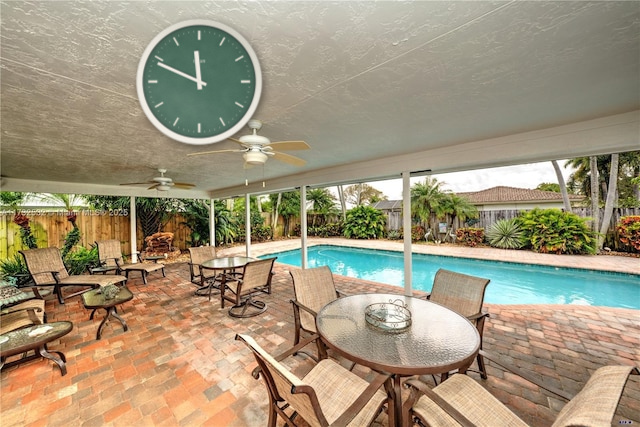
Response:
11h49
